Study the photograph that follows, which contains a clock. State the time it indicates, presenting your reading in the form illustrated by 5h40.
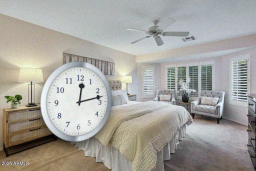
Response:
12h13
